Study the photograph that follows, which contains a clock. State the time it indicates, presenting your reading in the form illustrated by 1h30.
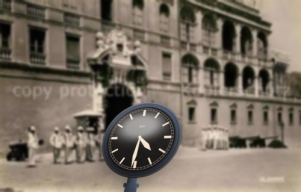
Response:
4h31
